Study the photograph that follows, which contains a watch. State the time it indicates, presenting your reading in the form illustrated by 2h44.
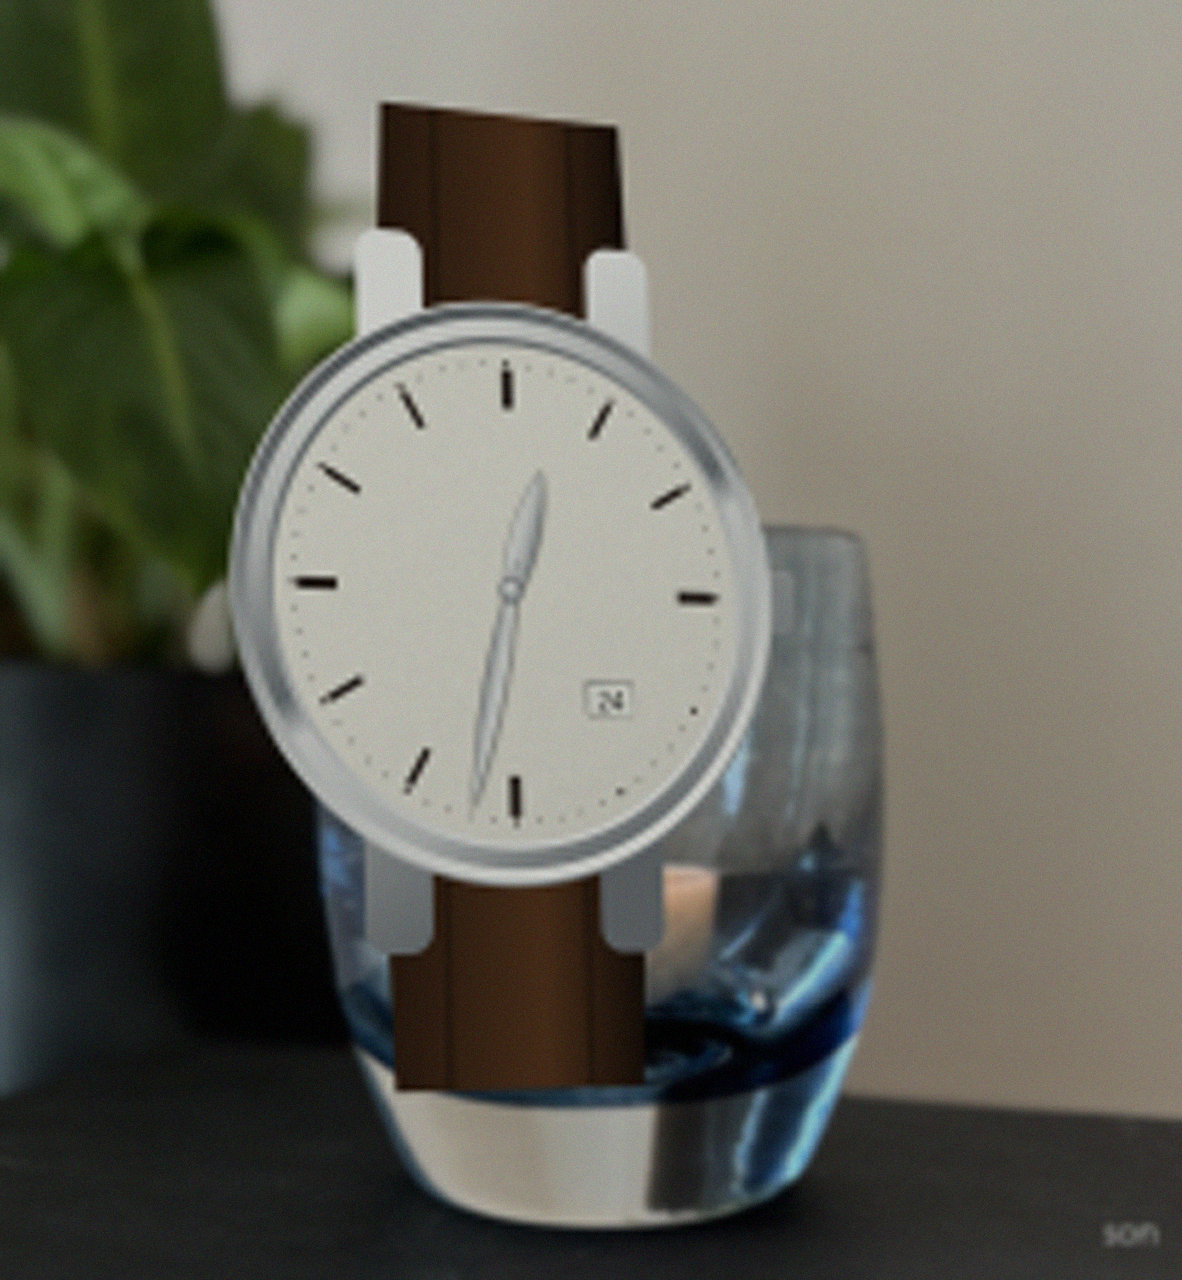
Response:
12h32
